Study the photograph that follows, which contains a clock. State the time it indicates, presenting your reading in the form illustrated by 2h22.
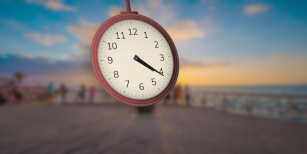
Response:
4h21
